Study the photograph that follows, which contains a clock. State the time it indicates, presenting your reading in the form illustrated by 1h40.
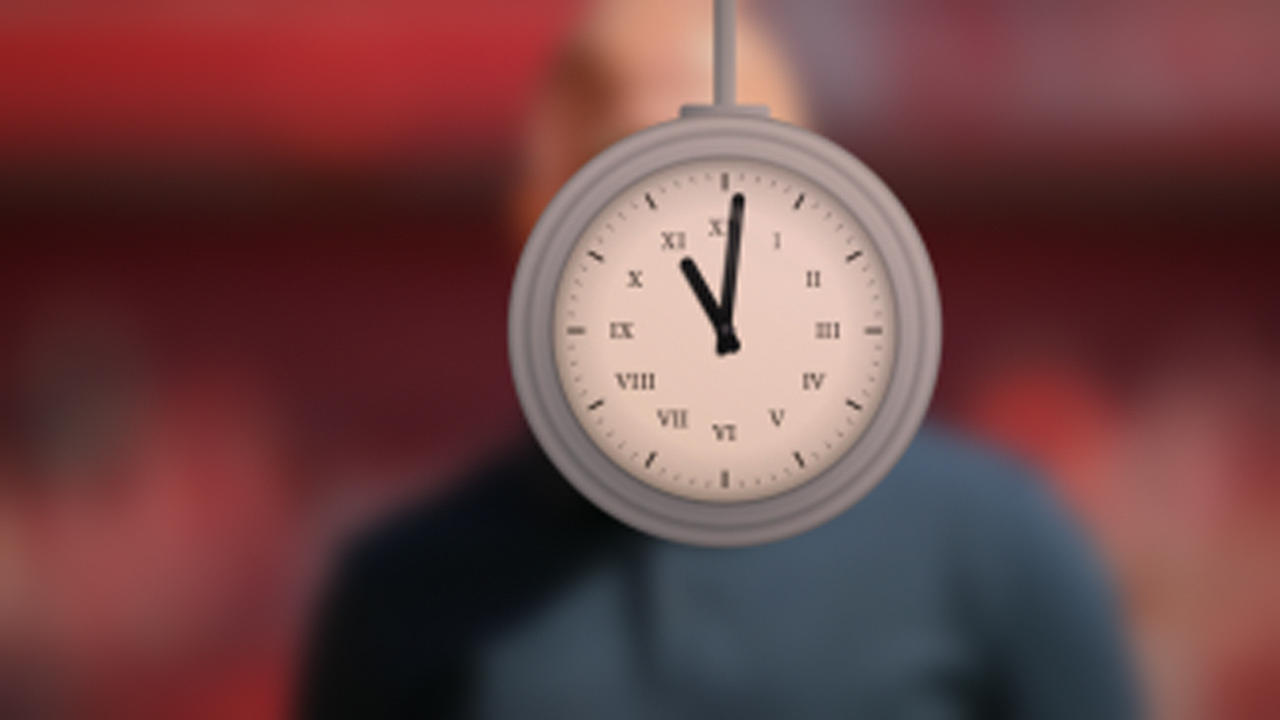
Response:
11h01
